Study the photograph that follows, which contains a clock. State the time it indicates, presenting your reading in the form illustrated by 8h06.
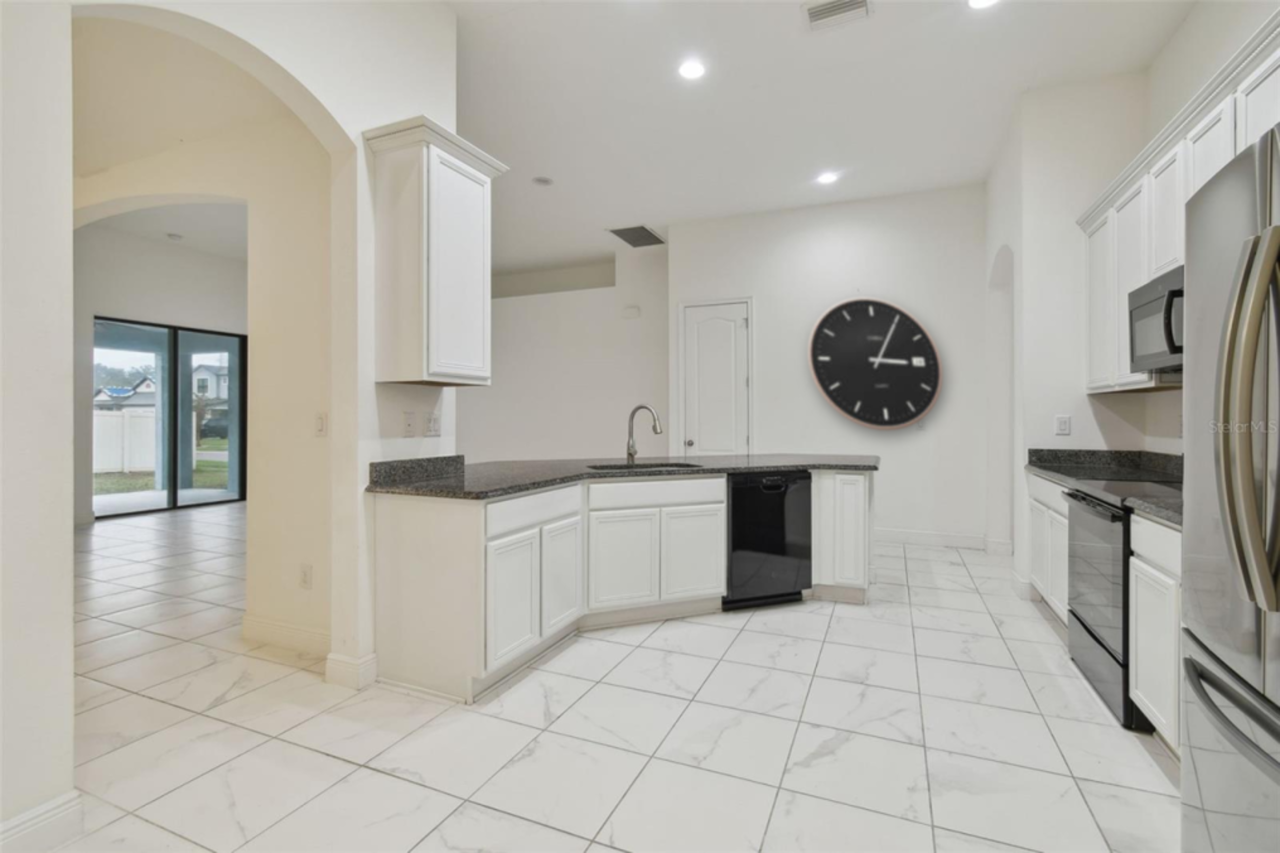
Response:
3h05
